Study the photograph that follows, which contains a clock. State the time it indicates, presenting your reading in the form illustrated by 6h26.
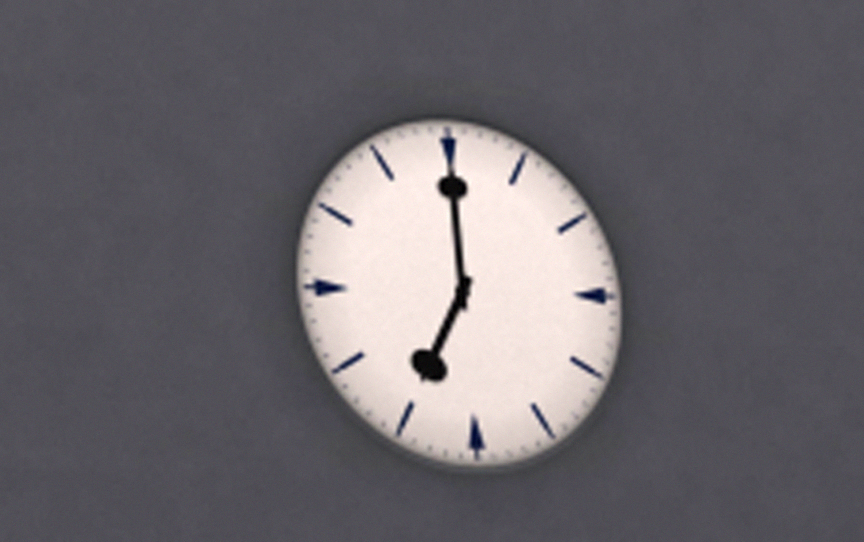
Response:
7h00
